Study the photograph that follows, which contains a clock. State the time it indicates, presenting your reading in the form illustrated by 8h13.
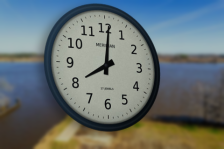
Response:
8h01
